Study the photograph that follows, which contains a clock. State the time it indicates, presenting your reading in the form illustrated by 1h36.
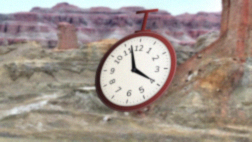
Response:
3h57
